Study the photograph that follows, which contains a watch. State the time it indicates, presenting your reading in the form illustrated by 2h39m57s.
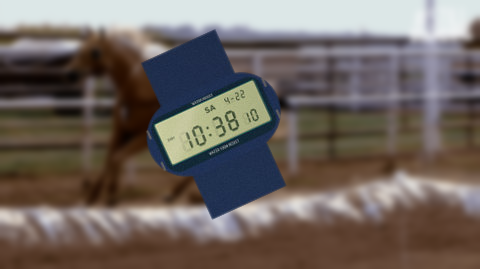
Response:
10h38m10s
